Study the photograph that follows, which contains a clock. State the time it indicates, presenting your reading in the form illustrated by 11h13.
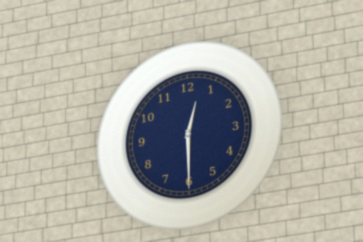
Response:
12h30
